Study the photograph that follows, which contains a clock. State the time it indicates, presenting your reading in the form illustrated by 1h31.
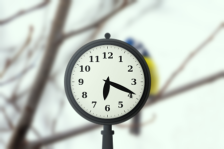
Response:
6h19
